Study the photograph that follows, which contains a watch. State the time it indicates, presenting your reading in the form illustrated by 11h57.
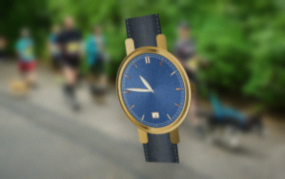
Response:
10h46
